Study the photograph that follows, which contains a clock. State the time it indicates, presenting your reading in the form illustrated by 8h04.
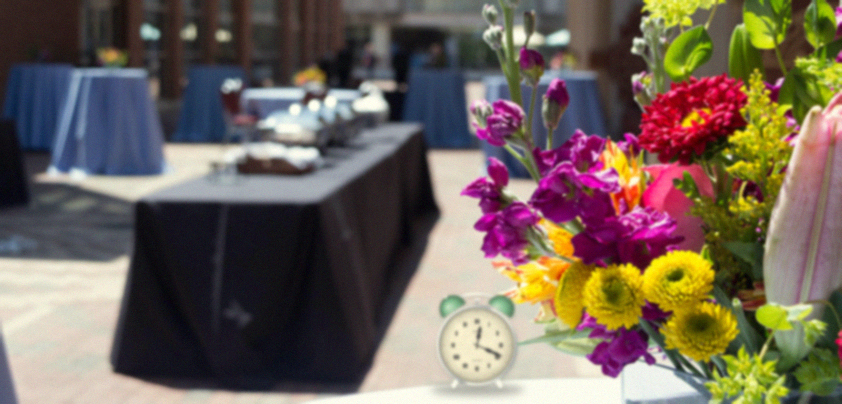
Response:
12h19
